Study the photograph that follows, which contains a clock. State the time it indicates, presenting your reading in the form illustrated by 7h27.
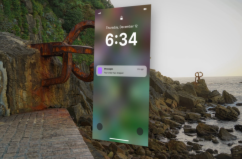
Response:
6h34
